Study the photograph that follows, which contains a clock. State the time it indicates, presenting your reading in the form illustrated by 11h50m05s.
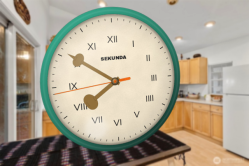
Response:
7h50m44s
